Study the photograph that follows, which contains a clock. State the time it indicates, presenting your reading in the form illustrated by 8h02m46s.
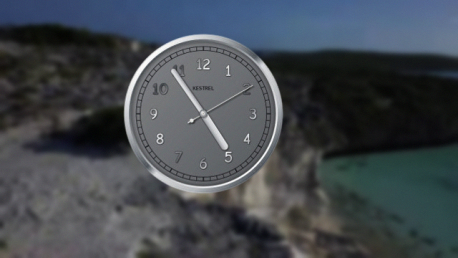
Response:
4h54m10s
